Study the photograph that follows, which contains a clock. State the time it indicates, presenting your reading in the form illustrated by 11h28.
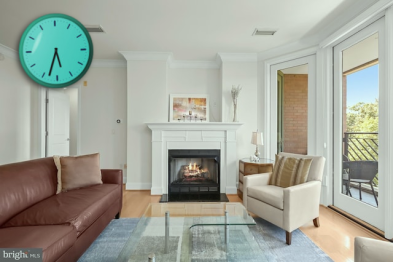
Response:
5h33
